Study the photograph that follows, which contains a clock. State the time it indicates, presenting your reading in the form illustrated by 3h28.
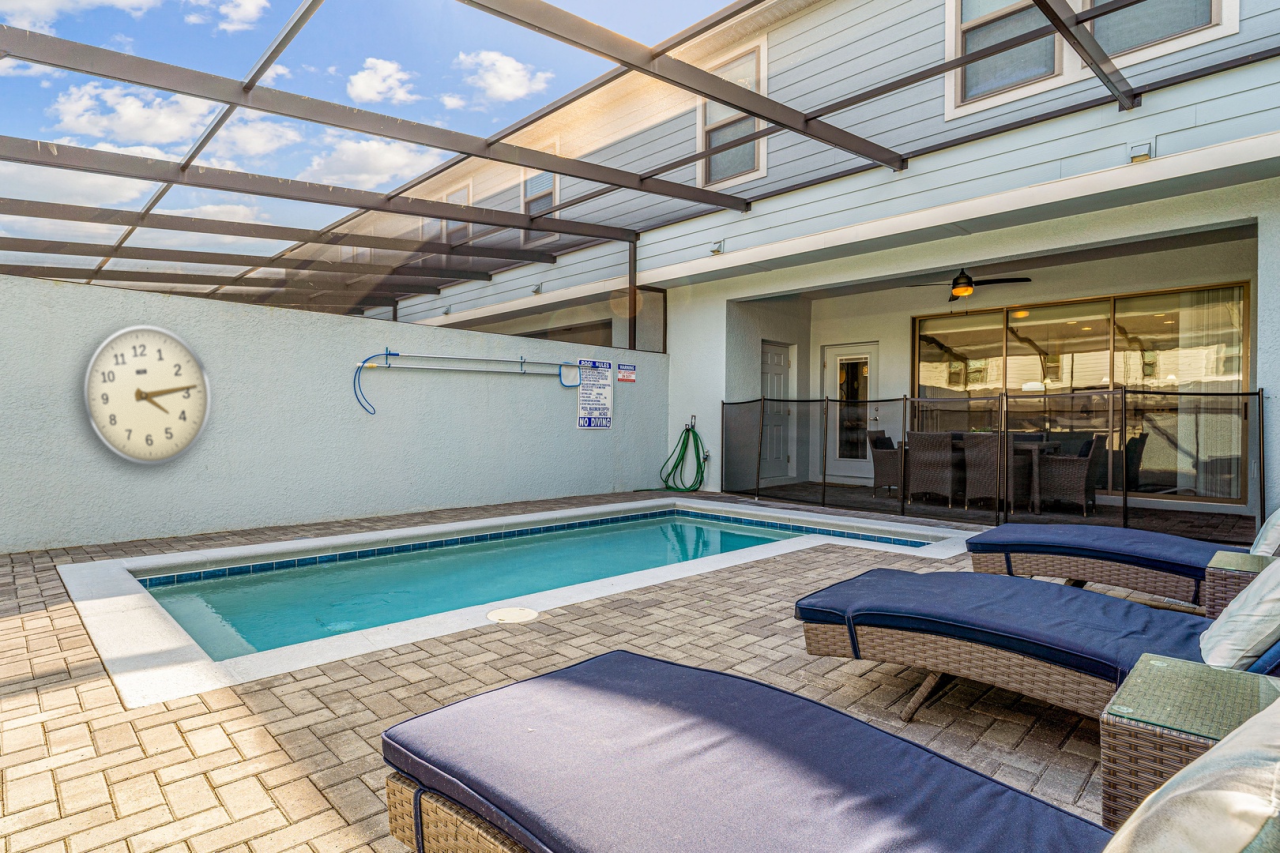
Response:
4h14
